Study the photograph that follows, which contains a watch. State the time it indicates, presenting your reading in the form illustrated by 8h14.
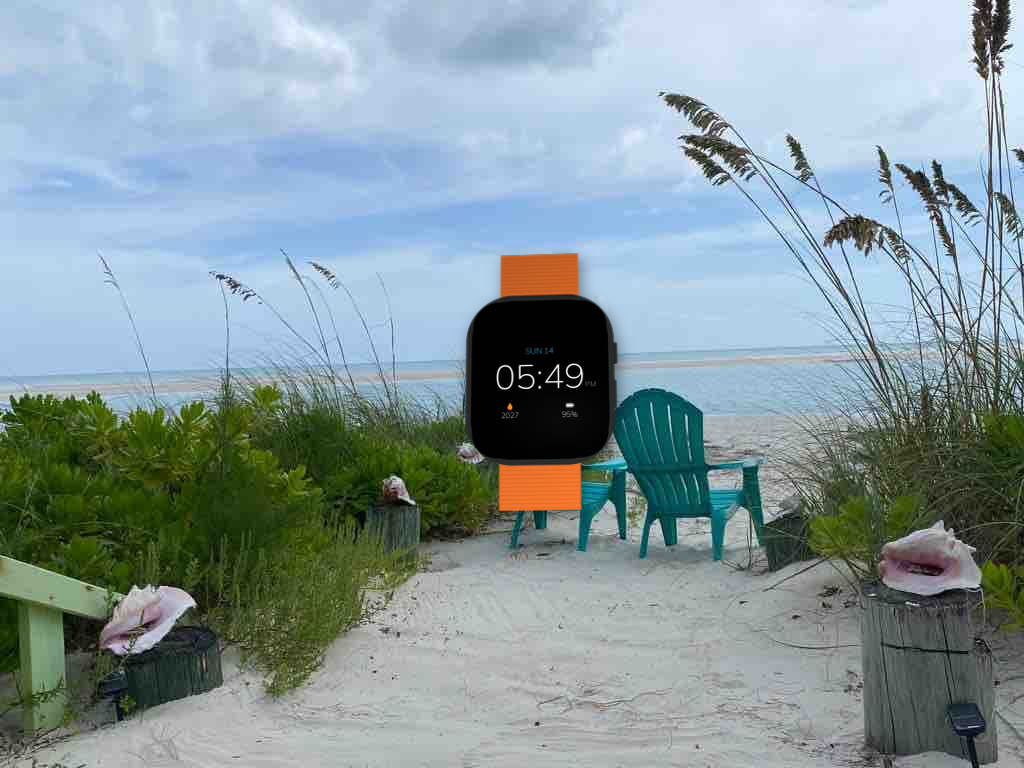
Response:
5h49
